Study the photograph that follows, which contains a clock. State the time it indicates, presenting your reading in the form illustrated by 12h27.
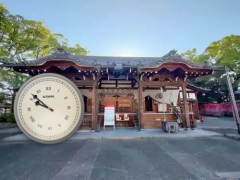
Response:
9h52
